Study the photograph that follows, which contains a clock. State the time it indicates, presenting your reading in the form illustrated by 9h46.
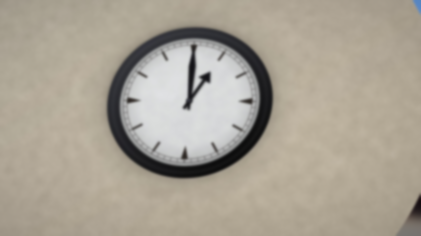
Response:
1h00
